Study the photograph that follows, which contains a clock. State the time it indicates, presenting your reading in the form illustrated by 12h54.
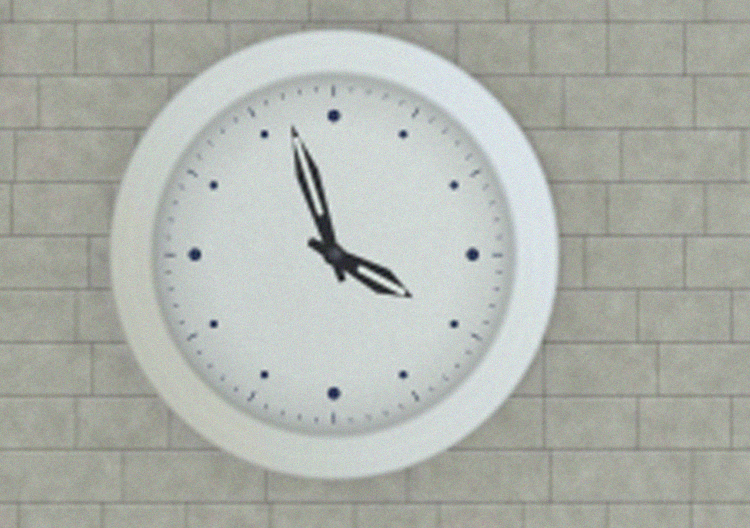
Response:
3h57
